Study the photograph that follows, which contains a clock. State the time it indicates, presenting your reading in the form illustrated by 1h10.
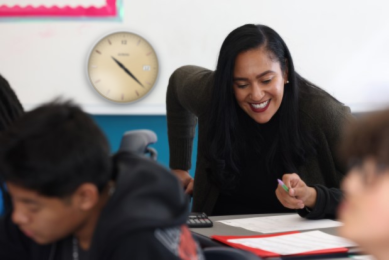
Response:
10h22
